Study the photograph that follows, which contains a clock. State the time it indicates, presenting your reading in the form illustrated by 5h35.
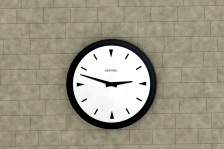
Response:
2h48
